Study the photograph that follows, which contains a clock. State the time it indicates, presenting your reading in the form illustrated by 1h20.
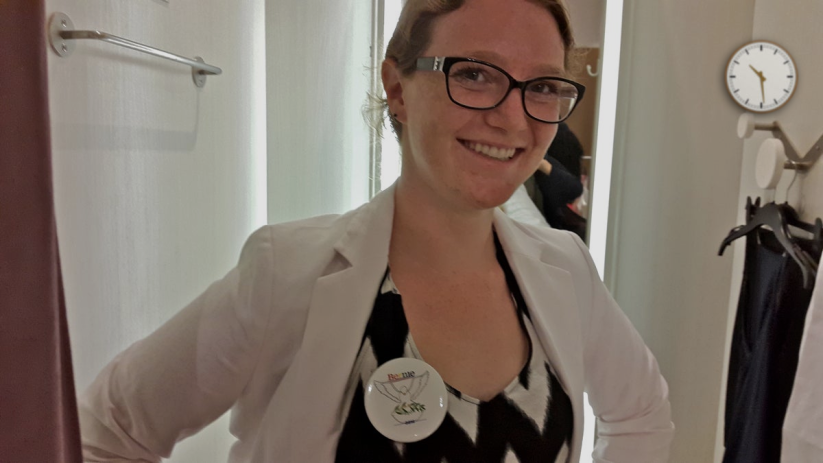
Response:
10h29
